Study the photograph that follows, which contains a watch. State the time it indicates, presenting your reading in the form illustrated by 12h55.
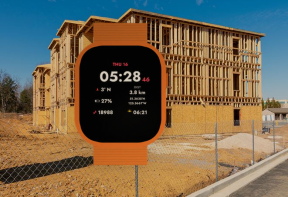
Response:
5h28
